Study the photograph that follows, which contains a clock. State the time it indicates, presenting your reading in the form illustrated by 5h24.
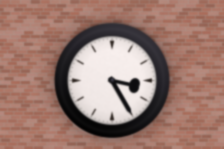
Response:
3h25
